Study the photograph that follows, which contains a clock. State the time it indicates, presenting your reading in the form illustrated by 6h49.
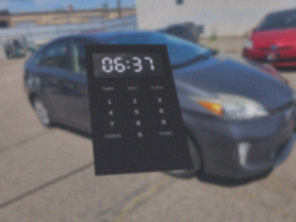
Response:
6h37
